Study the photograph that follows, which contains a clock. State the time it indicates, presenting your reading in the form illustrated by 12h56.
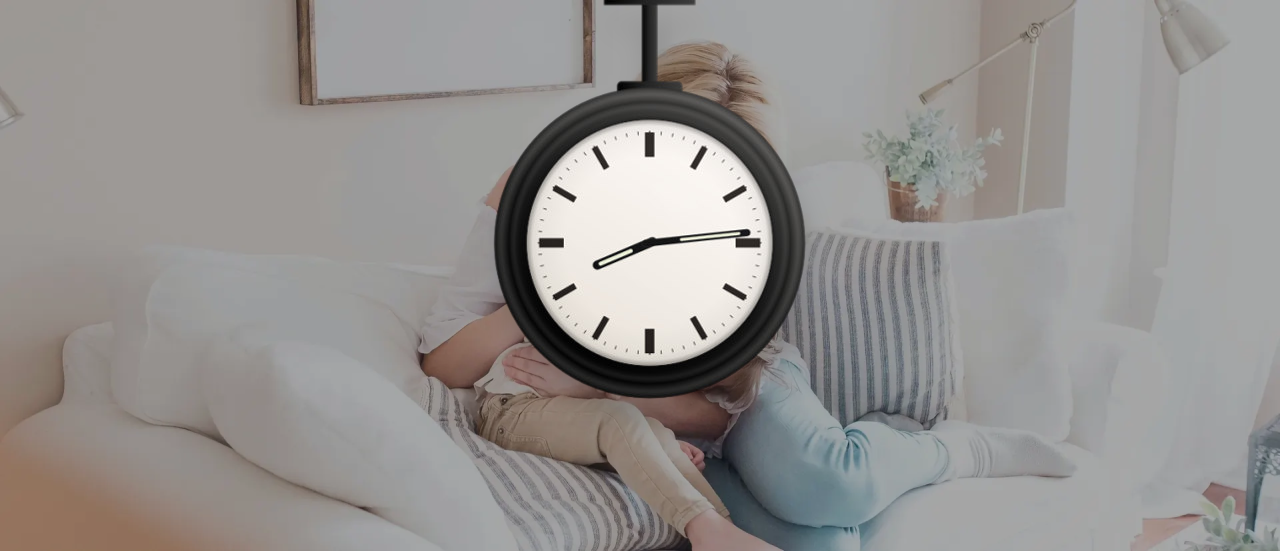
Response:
8h14
